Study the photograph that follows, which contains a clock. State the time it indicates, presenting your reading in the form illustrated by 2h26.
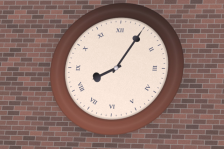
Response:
8h05
